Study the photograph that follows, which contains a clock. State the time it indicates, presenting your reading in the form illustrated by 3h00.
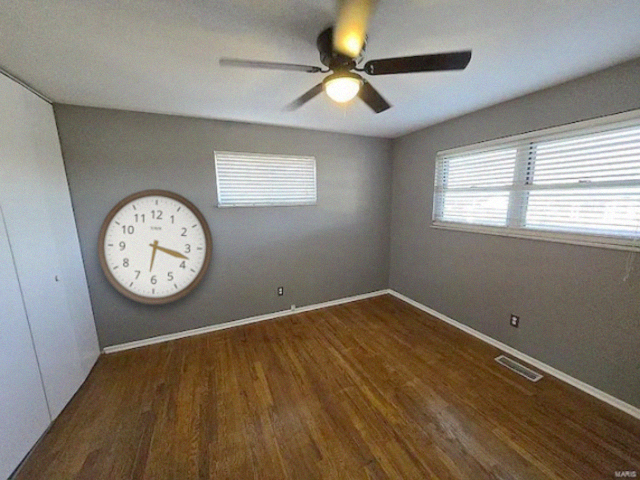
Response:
6h18
